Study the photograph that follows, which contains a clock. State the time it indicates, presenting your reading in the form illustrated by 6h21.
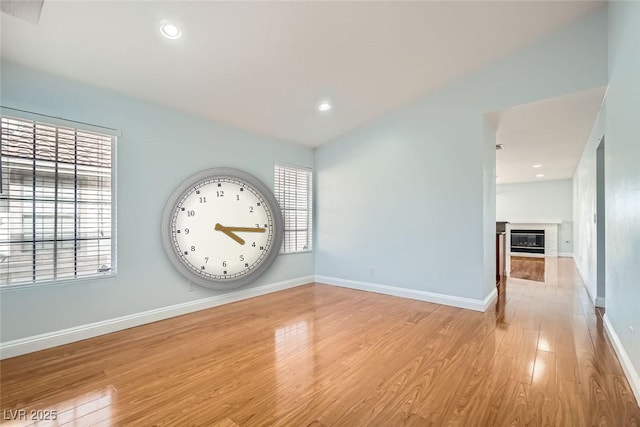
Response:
4h16
